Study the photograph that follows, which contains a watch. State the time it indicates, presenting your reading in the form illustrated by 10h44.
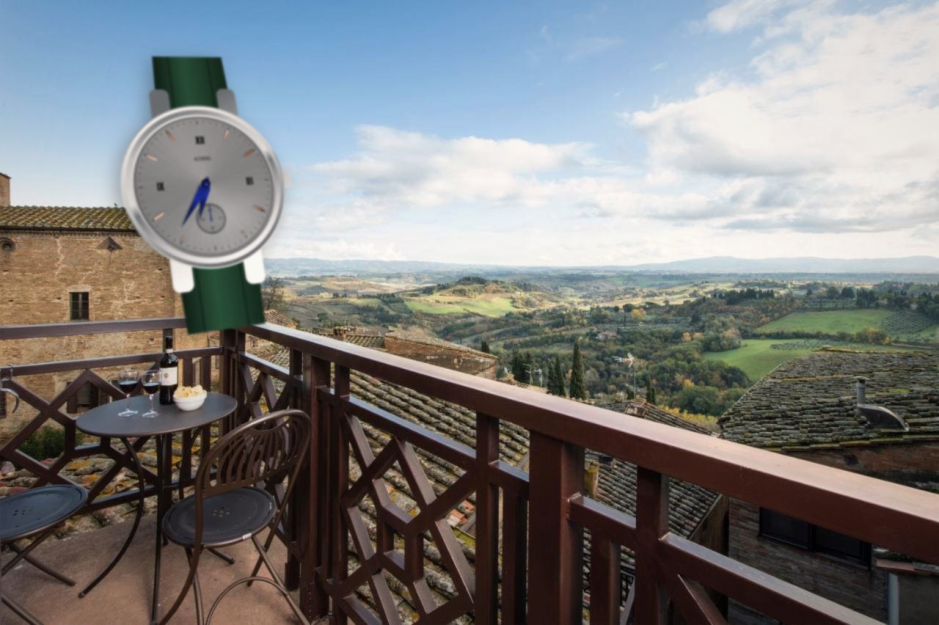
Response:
6h36
